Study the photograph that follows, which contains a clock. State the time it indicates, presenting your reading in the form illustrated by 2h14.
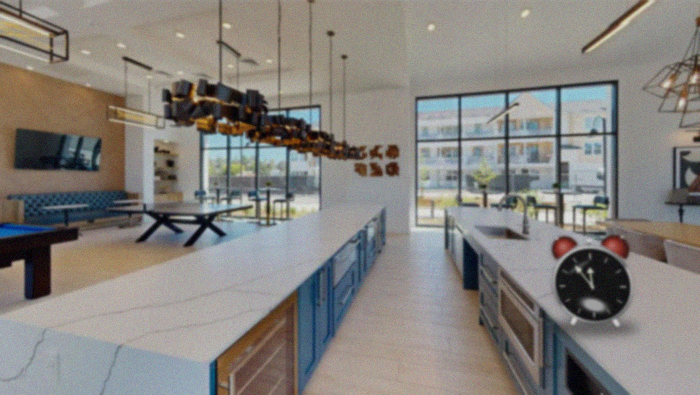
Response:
11h54
